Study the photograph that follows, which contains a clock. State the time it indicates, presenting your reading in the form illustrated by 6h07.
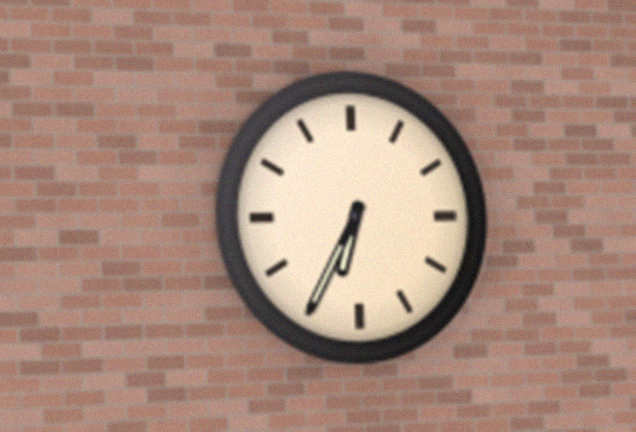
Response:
6h35
